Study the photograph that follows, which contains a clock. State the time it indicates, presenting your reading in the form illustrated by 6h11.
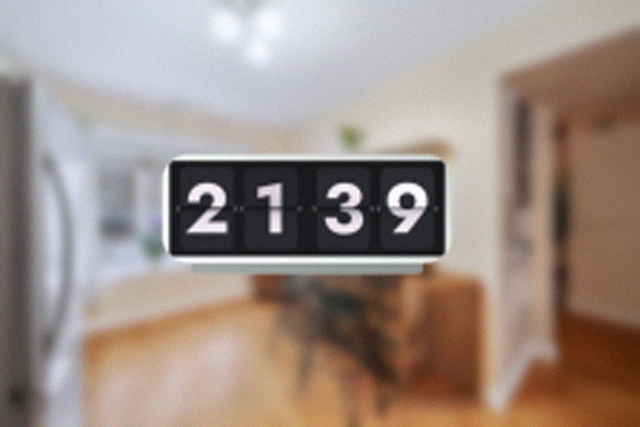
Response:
21h39
